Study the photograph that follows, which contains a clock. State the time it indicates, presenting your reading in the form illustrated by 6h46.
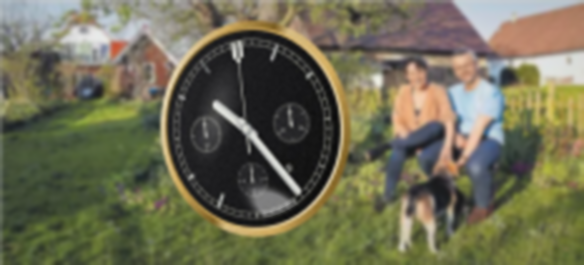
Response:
10h24
